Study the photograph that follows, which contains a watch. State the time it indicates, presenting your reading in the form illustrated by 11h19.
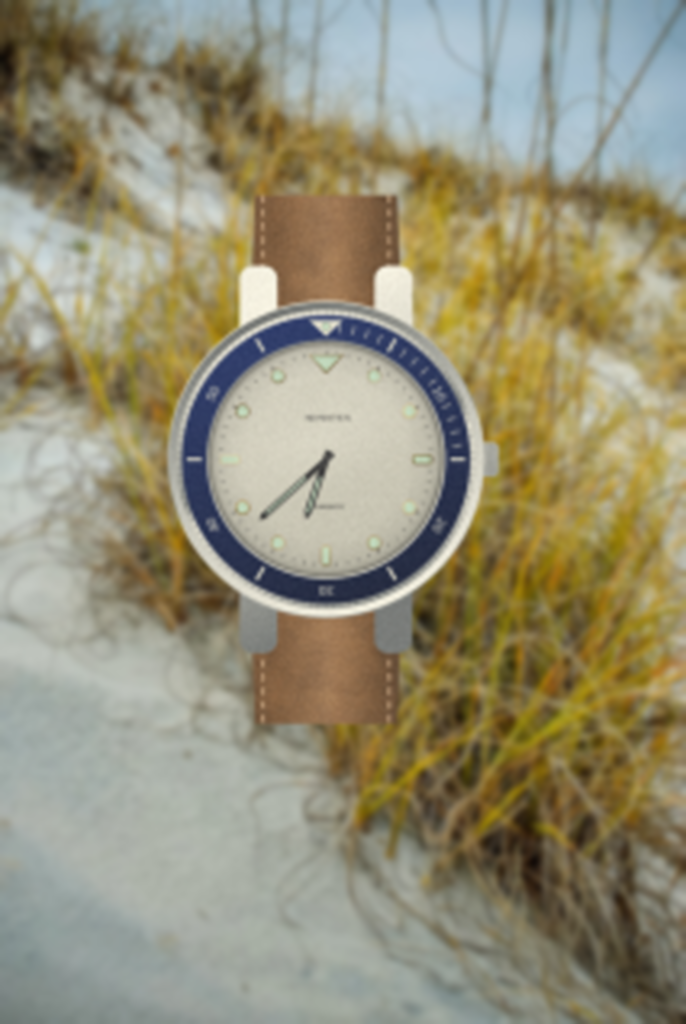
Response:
6h38
